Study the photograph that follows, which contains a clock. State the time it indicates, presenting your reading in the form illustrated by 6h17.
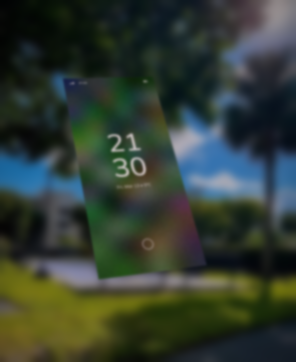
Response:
21h30
